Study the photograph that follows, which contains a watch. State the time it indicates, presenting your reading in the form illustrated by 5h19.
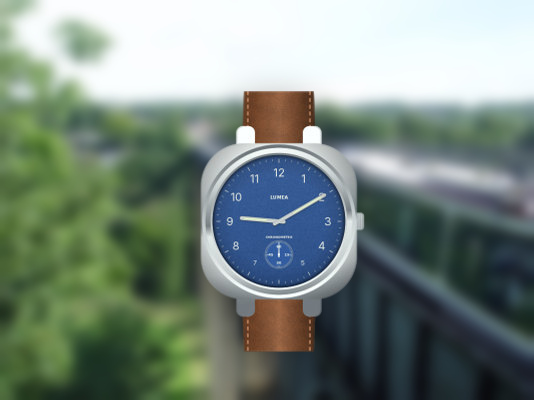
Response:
9h10
